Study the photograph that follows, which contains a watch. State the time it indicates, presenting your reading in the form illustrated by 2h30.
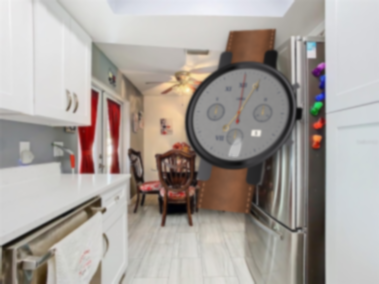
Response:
7h04
